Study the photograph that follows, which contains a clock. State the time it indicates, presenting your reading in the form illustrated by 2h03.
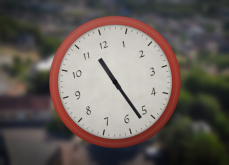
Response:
11h27
